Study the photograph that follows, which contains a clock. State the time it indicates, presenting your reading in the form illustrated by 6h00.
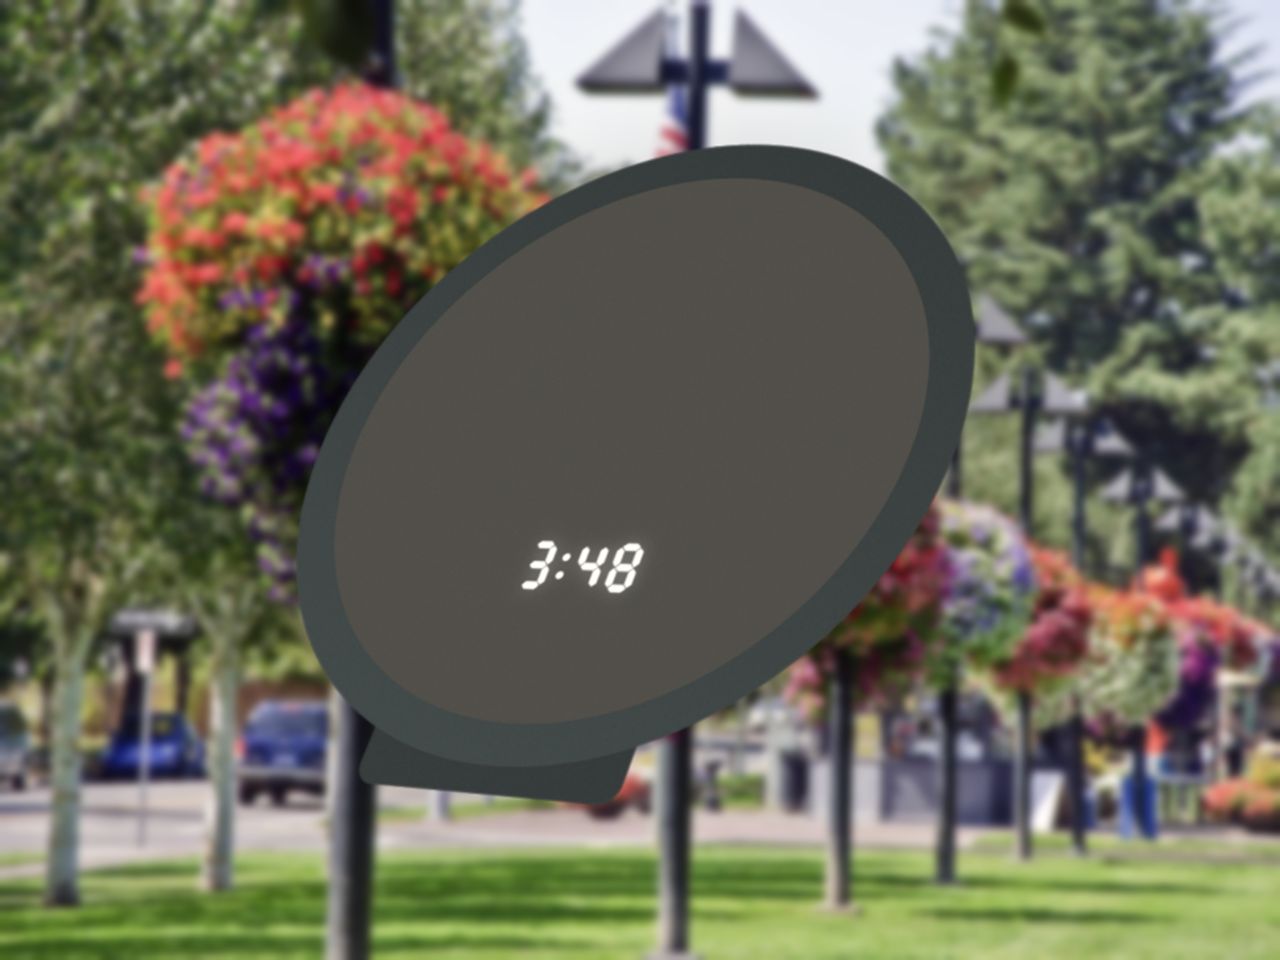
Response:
3h48
